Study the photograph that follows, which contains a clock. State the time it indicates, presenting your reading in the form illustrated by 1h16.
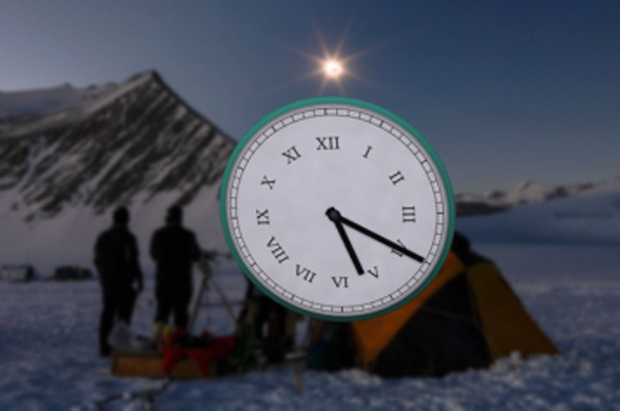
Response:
5h20
